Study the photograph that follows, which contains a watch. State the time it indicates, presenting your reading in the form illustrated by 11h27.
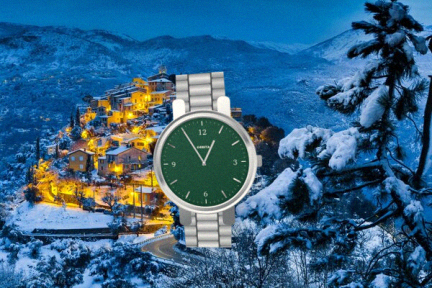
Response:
12h55
